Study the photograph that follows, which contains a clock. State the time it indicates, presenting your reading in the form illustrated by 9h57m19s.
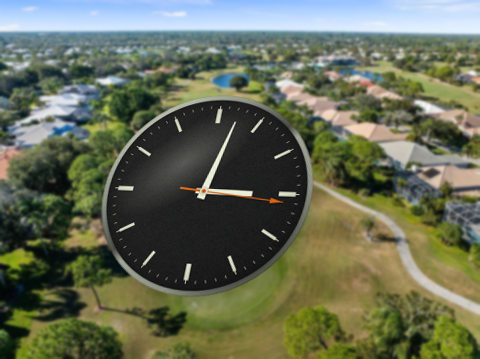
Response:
3h02m16s
